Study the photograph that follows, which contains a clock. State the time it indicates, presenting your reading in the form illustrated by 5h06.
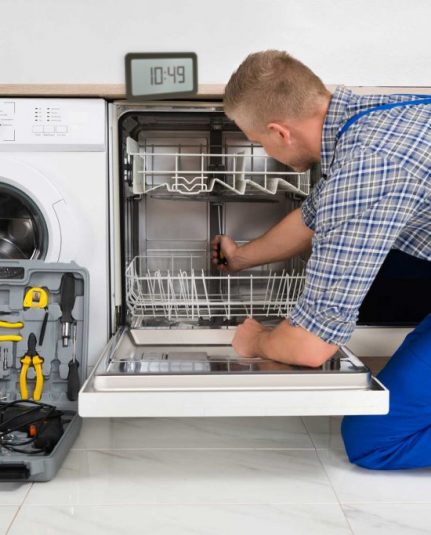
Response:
10h49
